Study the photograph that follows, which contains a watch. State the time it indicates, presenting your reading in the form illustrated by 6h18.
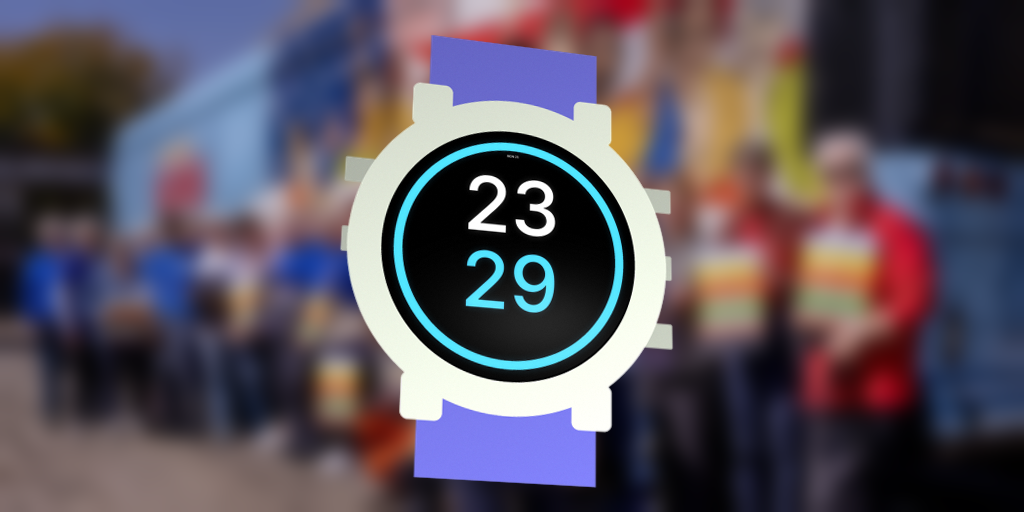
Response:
23h29
